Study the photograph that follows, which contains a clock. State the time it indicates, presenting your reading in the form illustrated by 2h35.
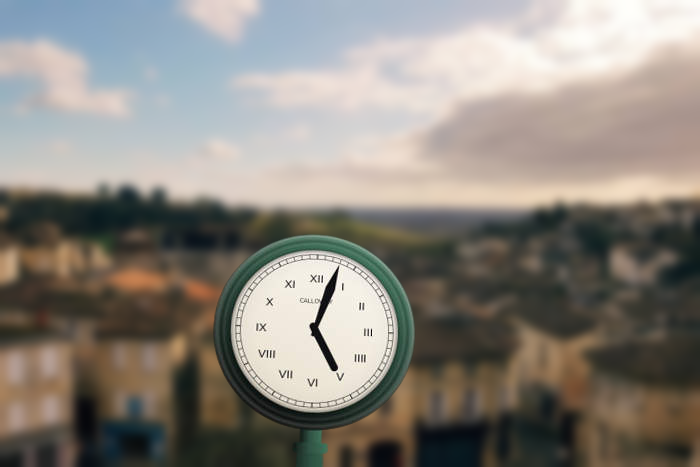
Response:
5h03
